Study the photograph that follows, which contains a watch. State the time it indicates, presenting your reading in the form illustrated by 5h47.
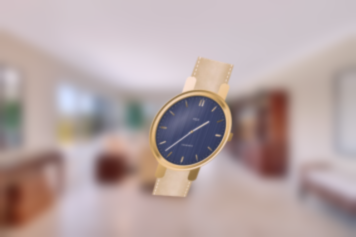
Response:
1h37
